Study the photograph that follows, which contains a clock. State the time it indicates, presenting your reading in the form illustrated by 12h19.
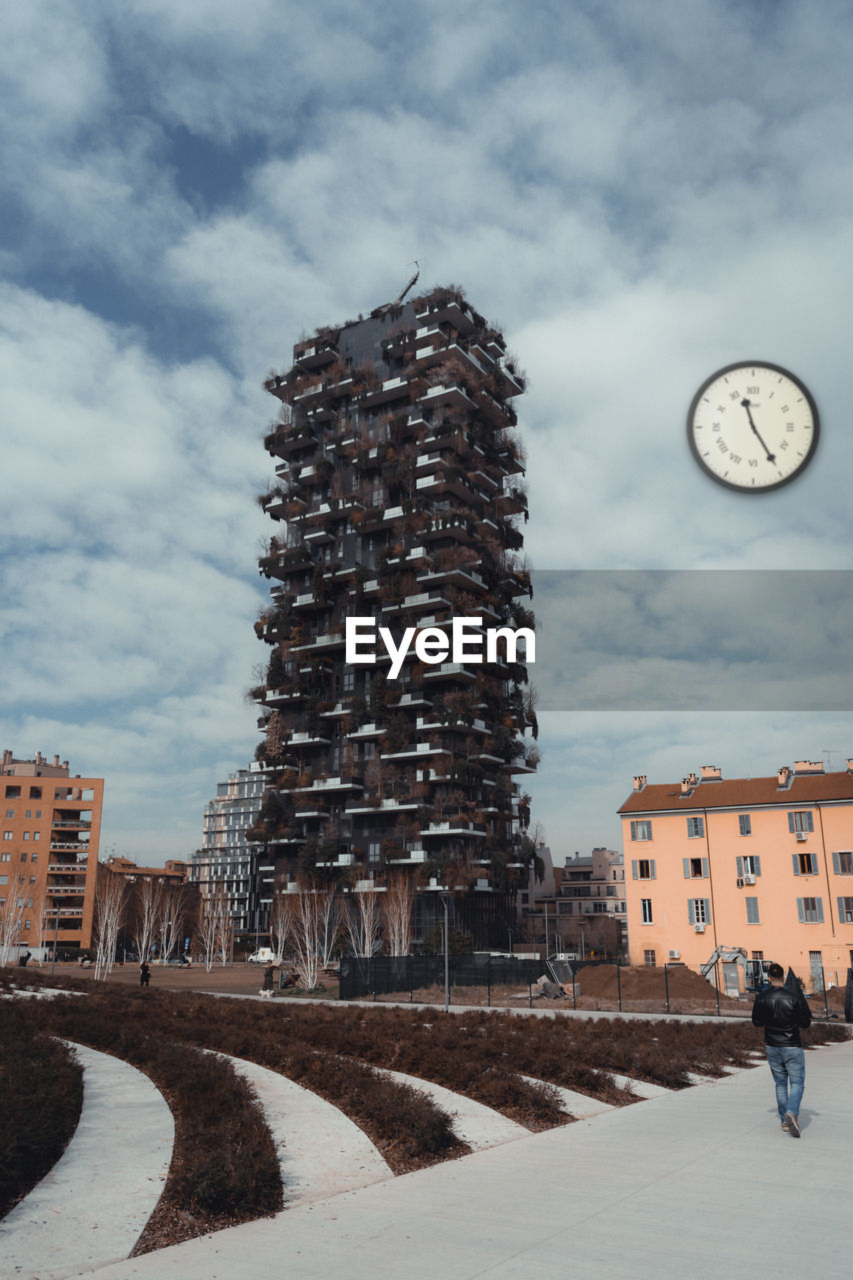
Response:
11h25
